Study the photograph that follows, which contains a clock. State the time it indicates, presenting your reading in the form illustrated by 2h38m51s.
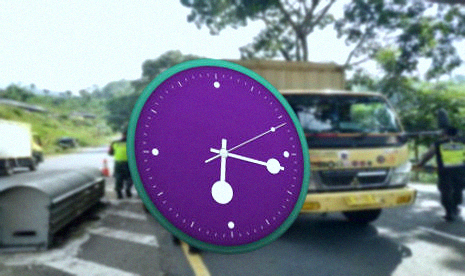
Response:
6h17m11s
